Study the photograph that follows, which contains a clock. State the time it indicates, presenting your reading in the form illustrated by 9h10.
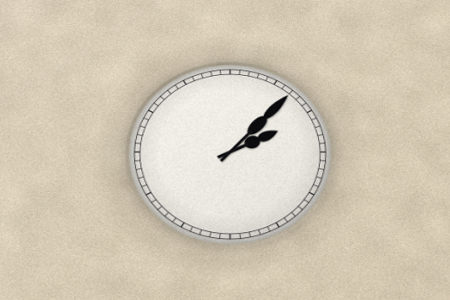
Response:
2h07
